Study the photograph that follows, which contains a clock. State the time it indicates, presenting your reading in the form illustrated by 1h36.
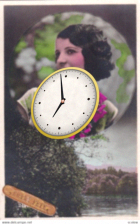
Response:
6h58
